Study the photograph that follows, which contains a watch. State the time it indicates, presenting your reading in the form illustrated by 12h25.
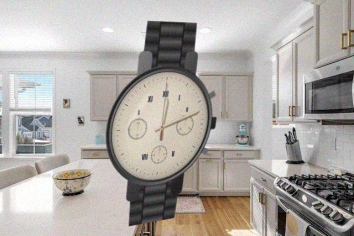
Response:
12h12
